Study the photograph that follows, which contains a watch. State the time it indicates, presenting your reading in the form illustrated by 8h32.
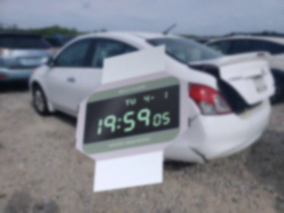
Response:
19h59
